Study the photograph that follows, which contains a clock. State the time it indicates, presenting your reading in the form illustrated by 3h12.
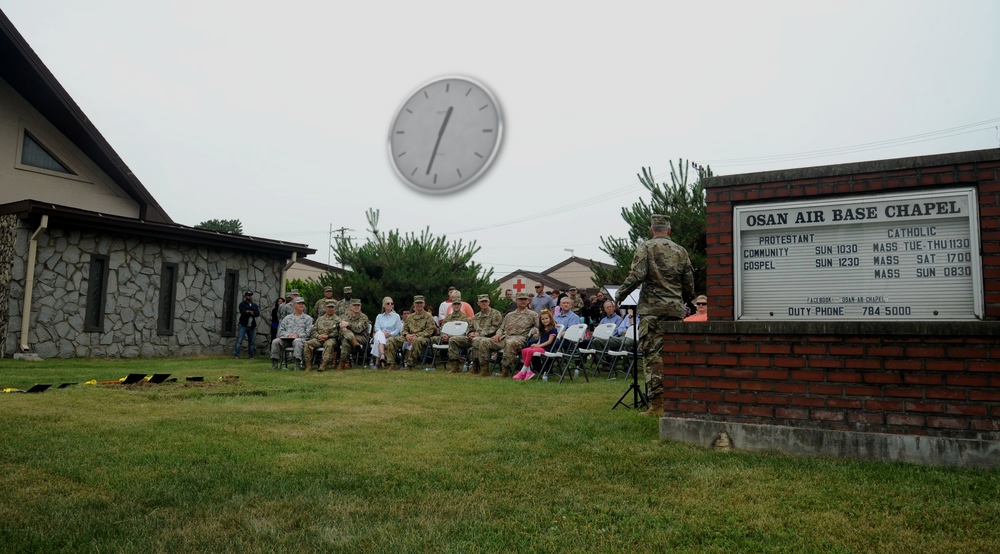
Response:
12h32
